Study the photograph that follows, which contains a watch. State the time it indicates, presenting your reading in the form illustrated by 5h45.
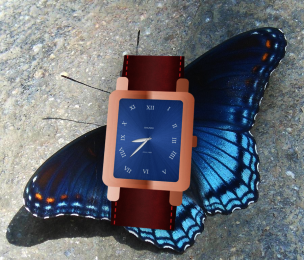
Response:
8h37
